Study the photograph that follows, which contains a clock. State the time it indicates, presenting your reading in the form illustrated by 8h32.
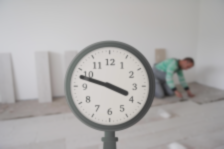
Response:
3h48
